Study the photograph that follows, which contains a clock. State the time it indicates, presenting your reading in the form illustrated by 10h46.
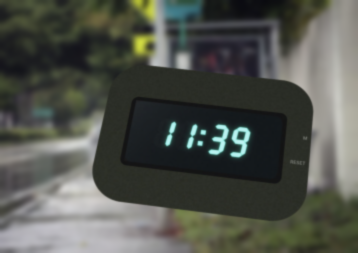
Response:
11h39
